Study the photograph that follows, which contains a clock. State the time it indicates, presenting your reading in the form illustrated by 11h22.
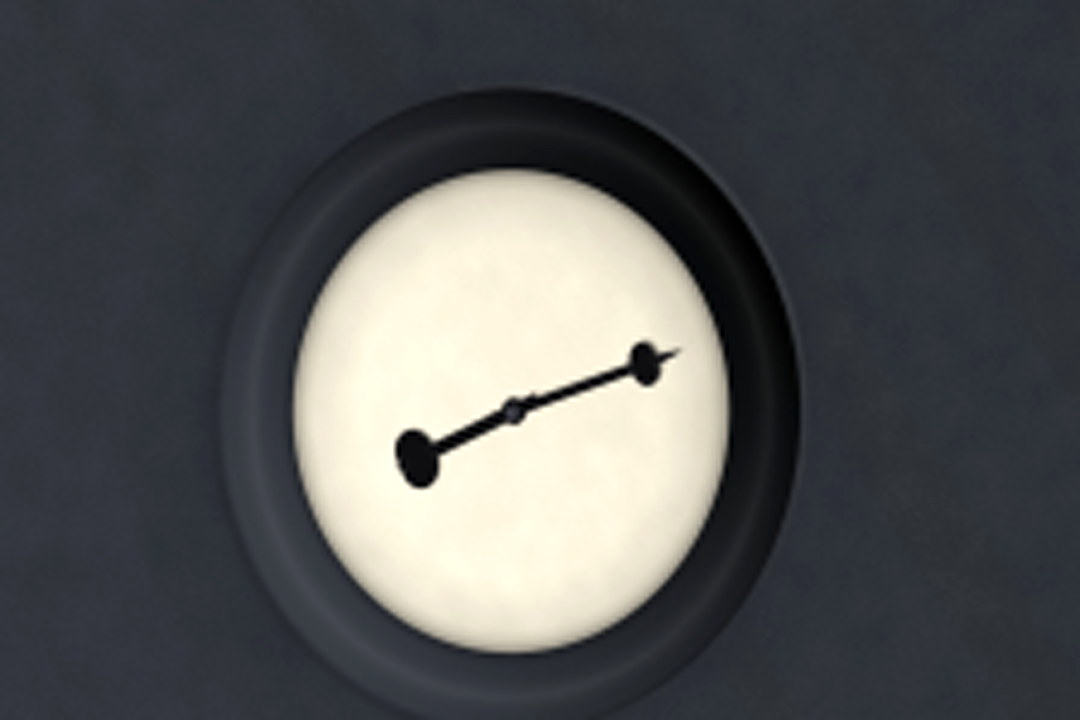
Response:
8h12
